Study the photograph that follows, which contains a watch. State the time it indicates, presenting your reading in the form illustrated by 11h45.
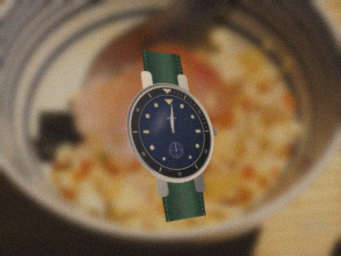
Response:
12h01
